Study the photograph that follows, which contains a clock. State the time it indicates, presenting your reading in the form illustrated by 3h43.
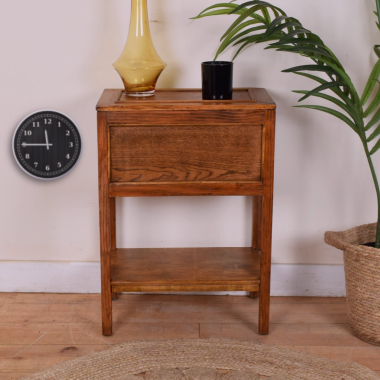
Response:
11h45
